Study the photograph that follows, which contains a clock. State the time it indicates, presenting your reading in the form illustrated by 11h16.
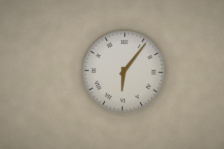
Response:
6h06
